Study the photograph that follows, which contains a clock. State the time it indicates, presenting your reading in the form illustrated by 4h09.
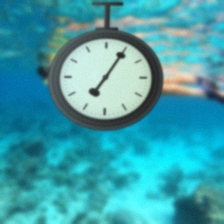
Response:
7h05
